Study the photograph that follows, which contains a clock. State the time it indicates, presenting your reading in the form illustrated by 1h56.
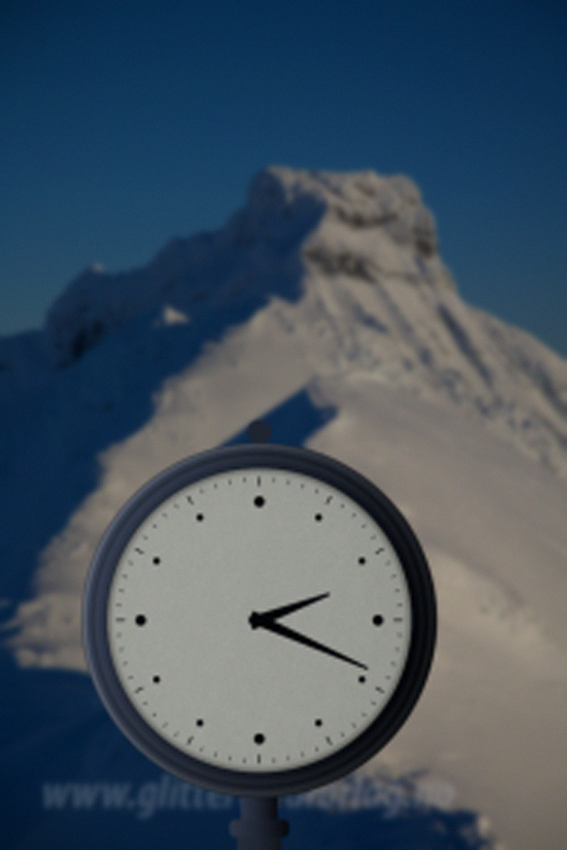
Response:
2h19
